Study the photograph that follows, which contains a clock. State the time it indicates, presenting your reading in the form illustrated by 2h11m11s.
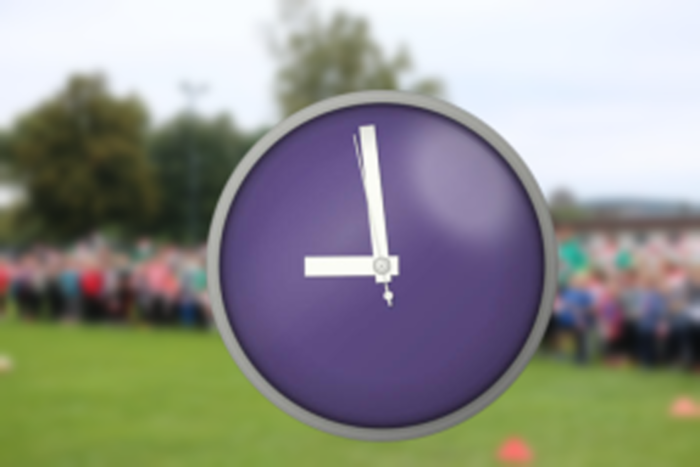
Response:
8h58m58s
